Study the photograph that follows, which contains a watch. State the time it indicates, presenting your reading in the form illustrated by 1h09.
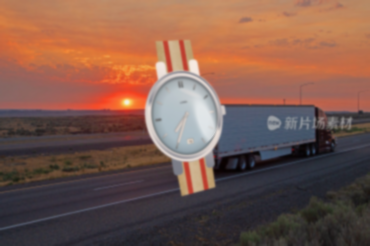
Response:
7h35
